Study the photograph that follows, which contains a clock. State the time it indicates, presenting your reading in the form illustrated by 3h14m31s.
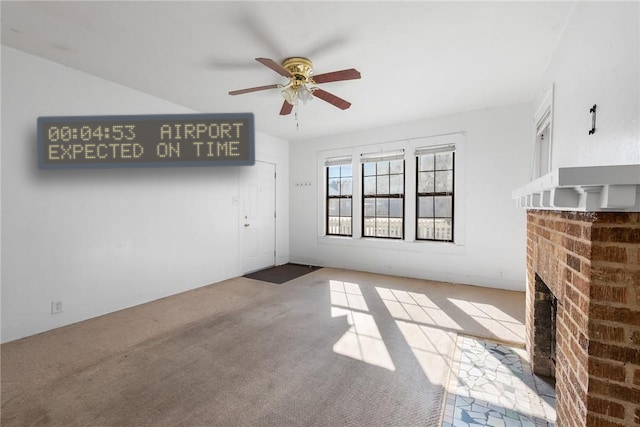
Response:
0h04m53s
